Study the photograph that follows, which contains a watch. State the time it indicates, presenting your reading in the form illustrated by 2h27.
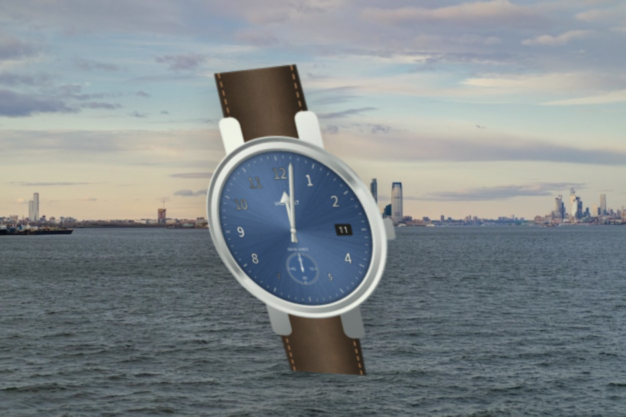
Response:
12h02
